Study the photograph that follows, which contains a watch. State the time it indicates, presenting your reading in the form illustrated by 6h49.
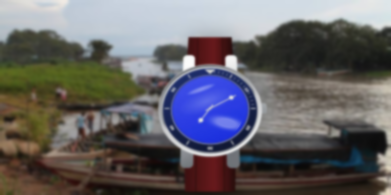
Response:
7h10
